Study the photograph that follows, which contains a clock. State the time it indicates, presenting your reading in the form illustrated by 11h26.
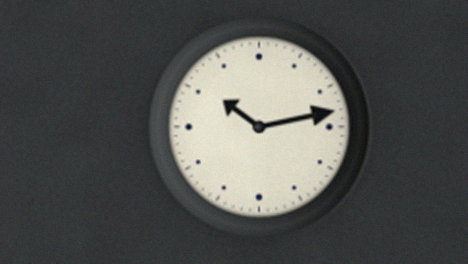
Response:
10h13
